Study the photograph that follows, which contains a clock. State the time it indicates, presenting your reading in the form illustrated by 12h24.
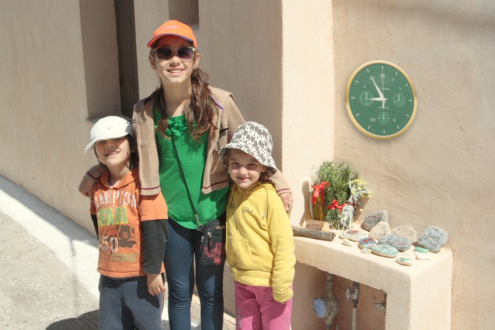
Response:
8h55
